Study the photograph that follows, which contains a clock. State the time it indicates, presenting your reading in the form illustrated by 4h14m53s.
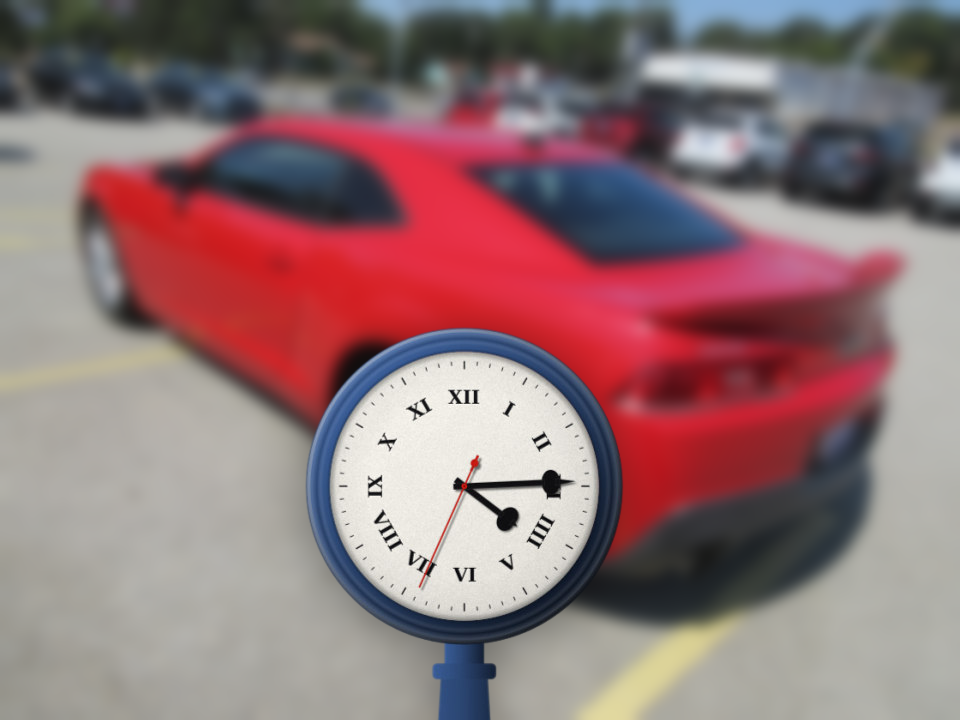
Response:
4h14m34s
